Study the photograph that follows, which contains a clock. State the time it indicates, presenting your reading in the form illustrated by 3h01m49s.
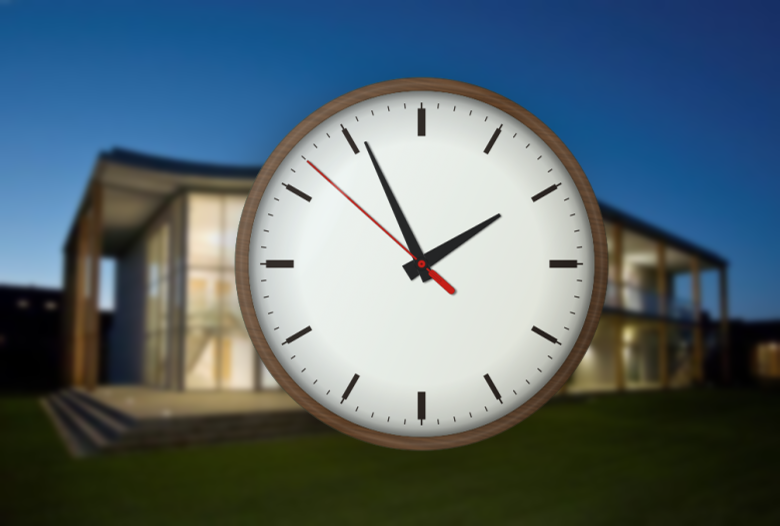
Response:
1h55m52s
